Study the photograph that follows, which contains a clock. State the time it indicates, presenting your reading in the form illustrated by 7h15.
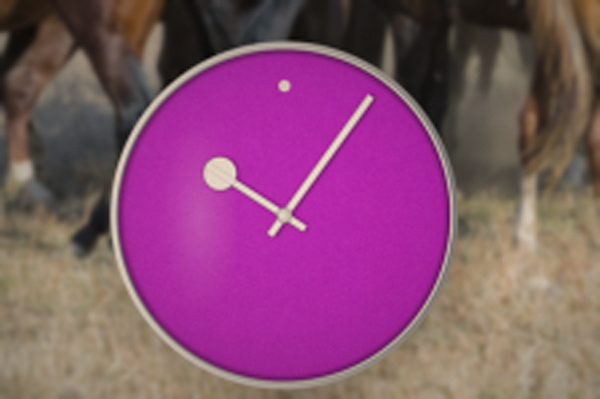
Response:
10h06
